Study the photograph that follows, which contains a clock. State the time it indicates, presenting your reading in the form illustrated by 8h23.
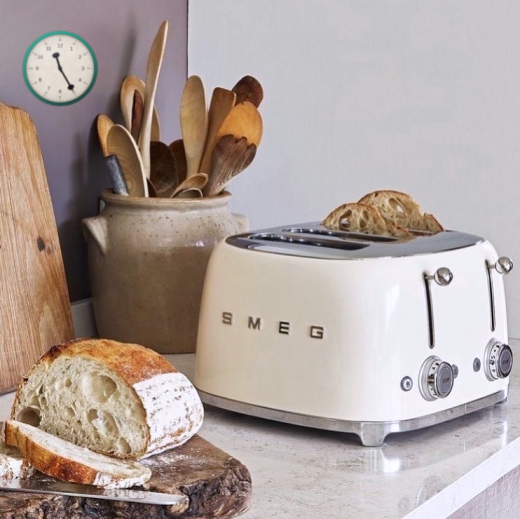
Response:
11h25
